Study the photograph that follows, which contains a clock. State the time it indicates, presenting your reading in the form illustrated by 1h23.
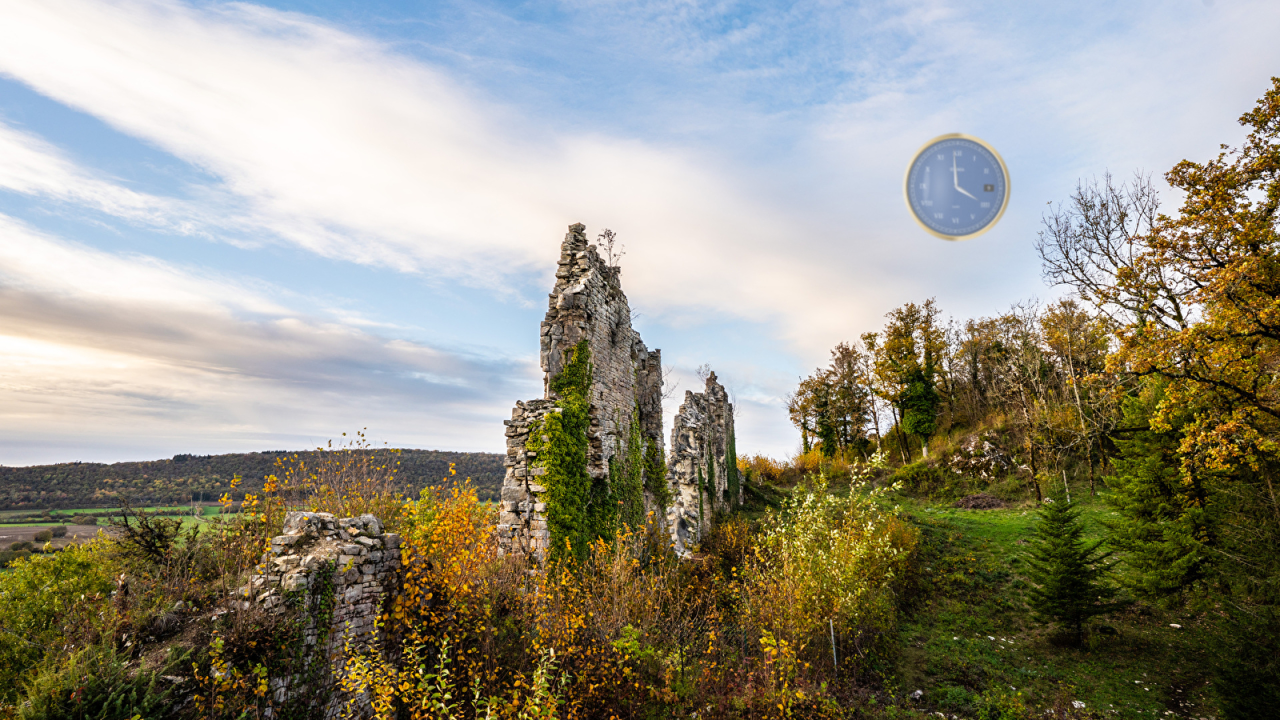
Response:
3h59
